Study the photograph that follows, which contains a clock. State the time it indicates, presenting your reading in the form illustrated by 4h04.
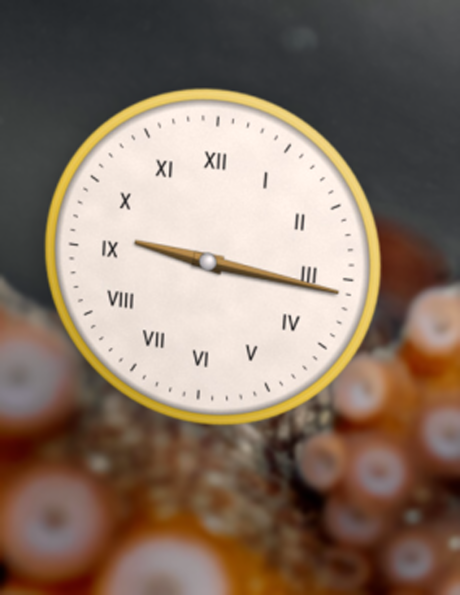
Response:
9h16
